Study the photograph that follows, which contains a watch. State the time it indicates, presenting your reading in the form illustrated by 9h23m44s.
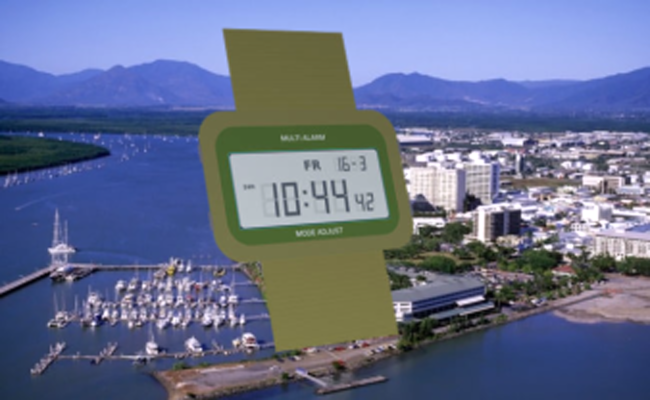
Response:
10h44m42s
